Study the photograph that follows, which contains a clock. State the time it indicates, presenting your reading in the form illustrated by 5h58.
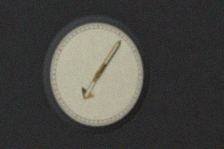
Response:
7h06
